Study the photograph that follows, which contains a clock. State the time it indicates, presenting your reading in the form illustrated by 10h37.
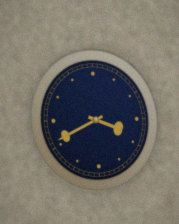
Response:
3h41
